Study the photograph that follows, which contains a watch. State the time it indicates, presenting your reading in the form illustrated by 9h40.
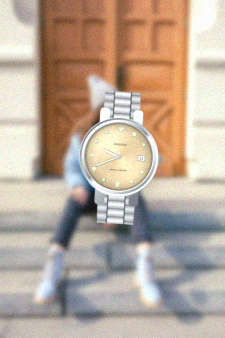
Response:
9h41
